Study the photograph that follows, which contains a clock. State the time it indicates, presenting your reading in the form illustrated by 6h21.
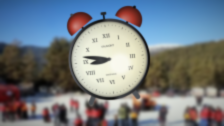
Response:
8h47
